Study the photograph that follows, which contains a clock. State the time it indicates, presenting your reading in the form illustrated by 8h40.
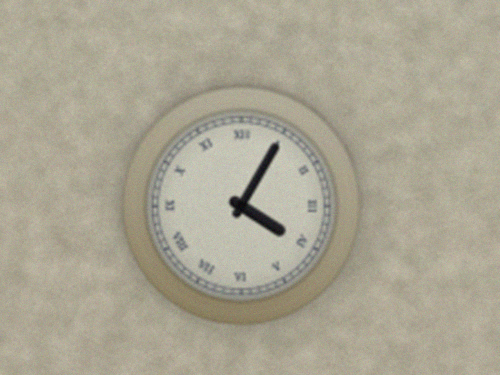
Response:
4h05
